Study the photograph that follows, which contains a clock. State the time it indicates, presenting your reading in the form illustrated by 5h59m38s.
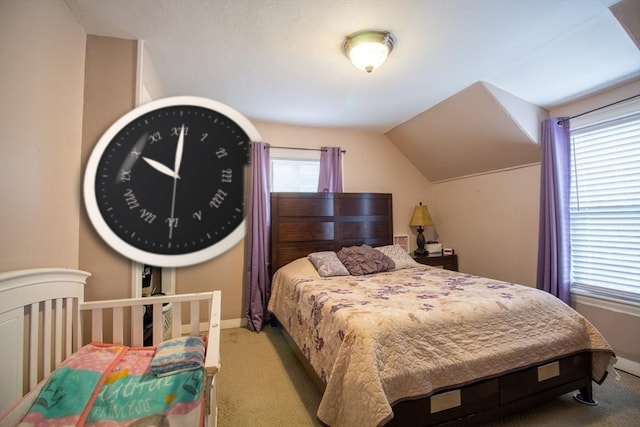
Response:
10h00m30s
